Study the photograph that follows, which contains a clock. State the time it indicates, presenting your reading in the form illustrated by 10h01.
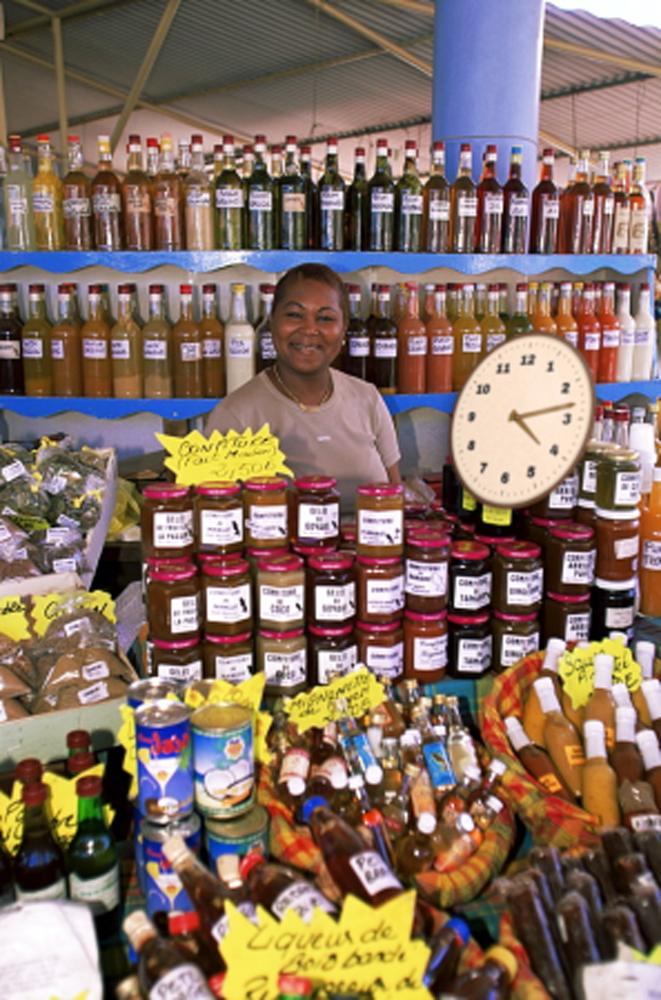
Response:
4h13
